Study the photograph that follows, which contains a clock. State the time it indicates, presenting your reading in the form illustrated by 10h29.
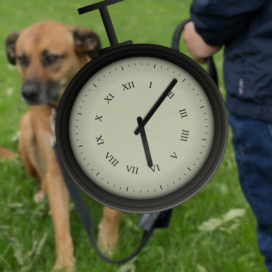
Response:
6h09
